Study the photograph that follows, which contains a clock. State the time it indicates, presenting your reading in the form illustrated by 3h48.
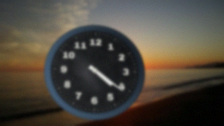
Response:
4h21
